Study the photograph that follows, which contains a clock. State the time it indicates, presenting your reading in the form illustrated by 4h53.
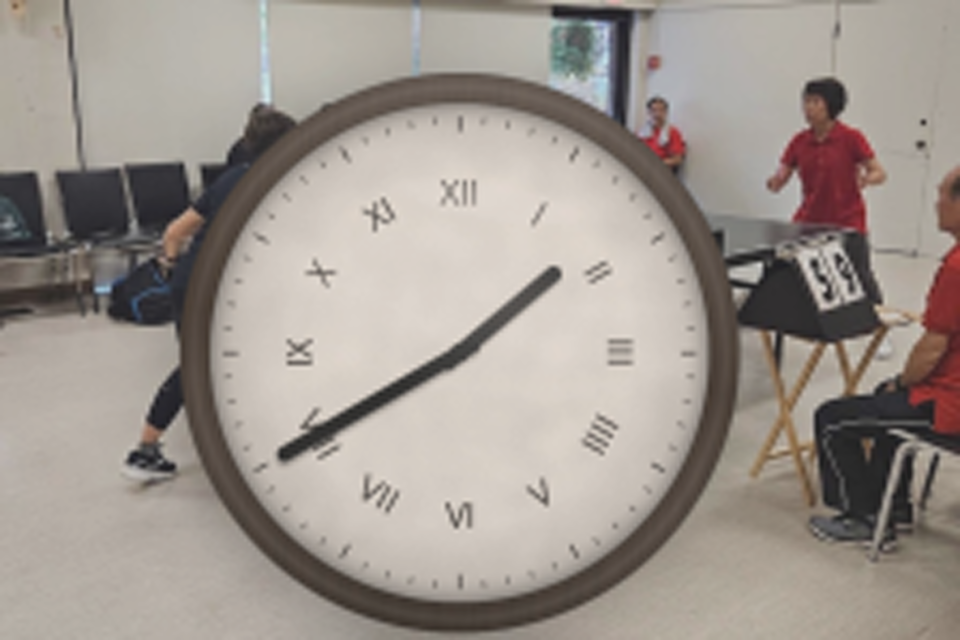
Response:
1h40
